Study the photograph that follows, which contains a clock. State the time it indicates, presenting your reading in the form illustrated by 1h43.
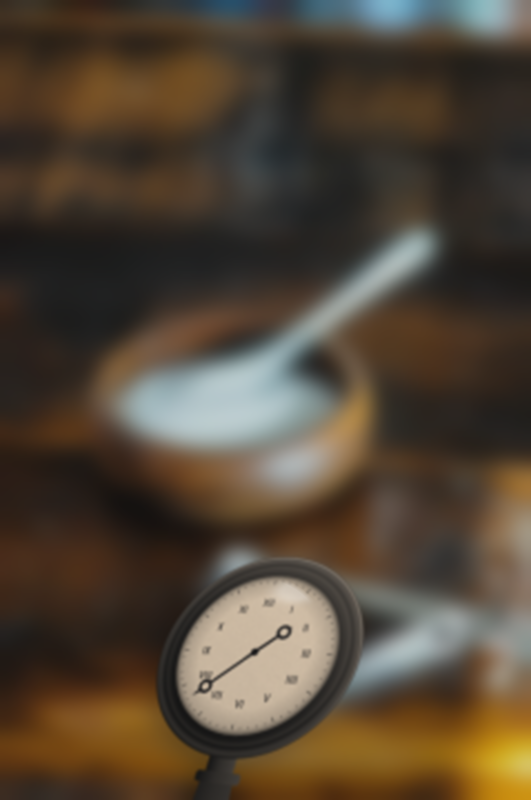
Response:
1h38
